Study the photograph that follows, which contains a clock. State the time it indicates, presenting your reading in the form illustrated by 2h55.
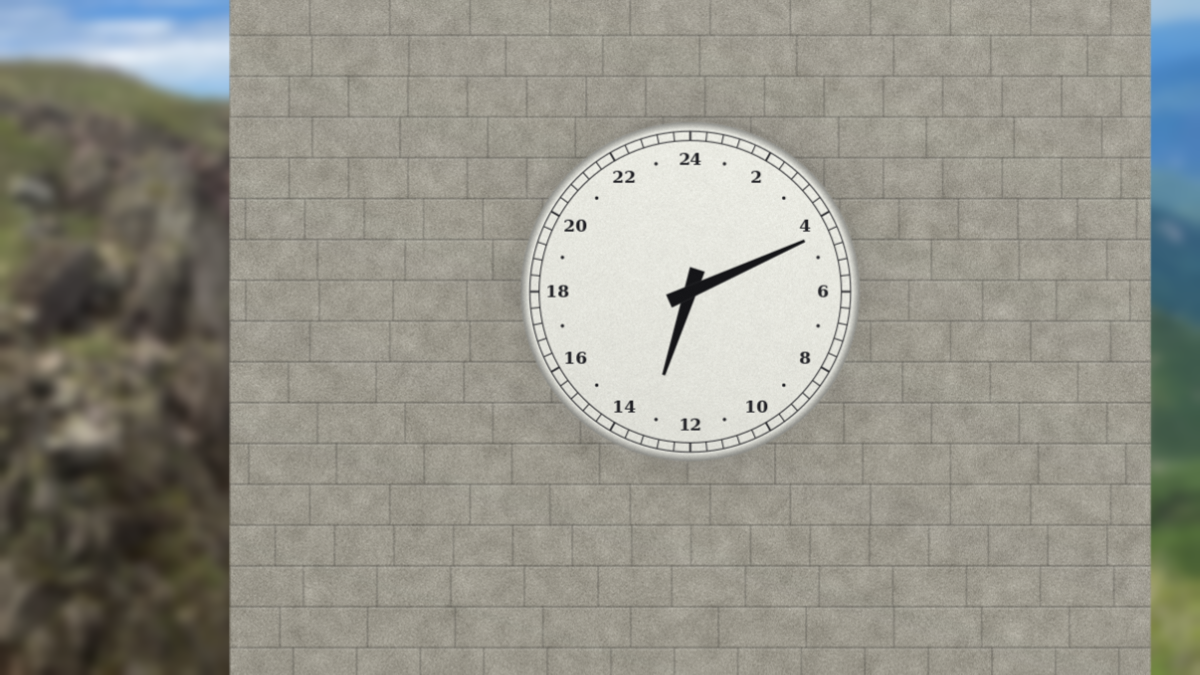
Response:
13h11
